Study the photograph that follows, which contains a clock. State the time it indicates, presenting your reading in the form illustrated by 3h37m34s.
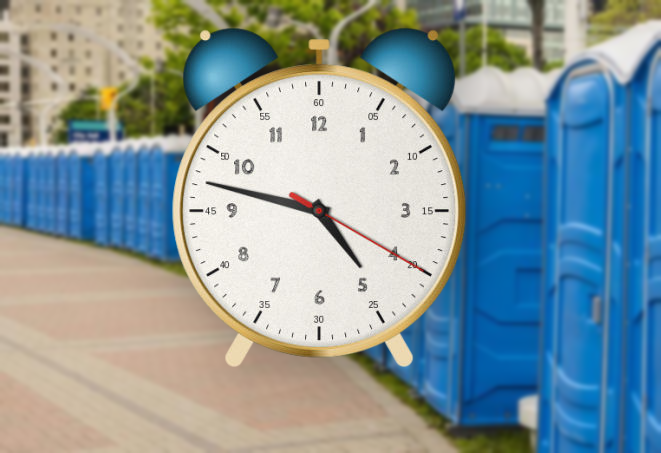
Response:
4h47m20s
